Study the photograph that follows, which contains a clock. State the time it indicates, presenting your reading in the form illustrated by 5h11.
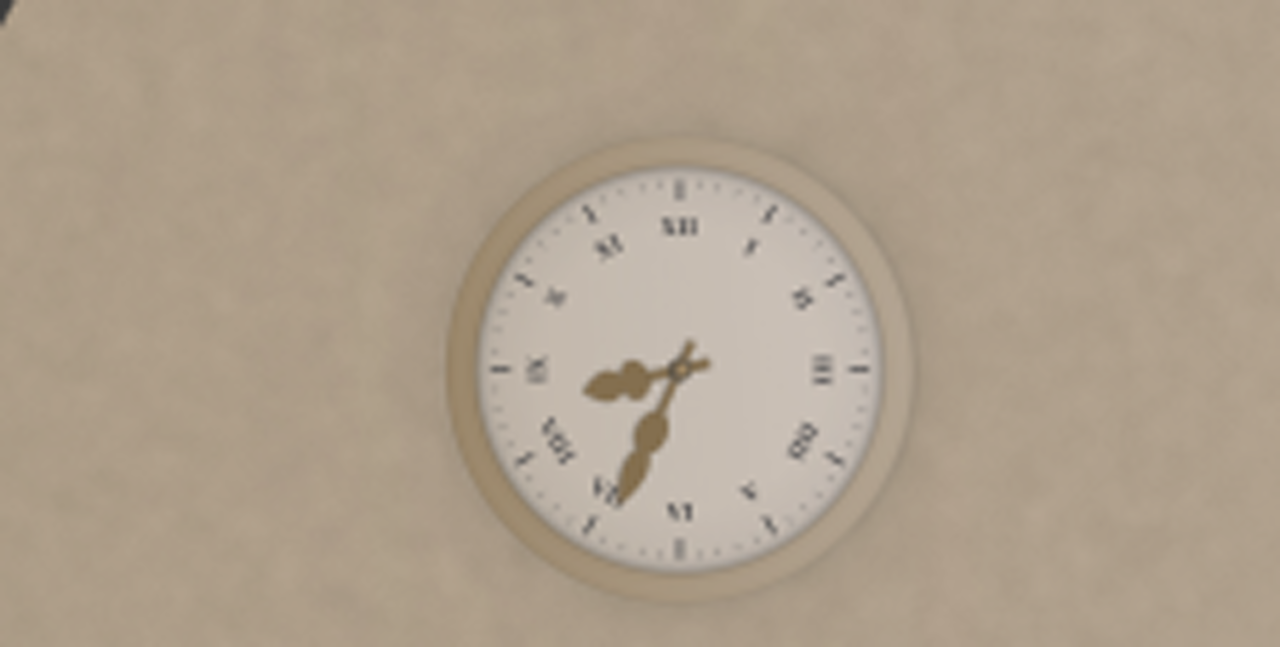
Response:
8h34
